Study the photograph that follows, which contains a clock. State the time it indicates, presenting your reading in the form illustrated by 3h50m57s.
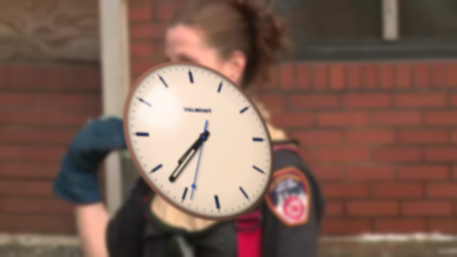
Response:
7h37m34s
